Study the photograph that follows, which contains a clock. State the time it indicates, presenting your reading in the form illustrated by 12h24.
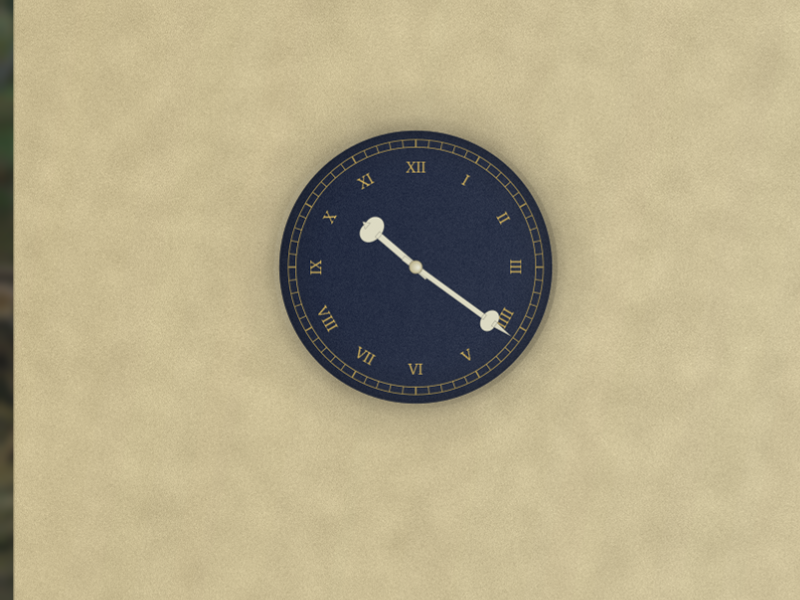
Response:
10h21
